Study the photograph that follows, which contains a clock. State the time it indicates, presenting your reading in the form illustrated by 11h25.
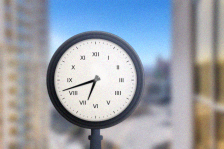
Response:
6h42
